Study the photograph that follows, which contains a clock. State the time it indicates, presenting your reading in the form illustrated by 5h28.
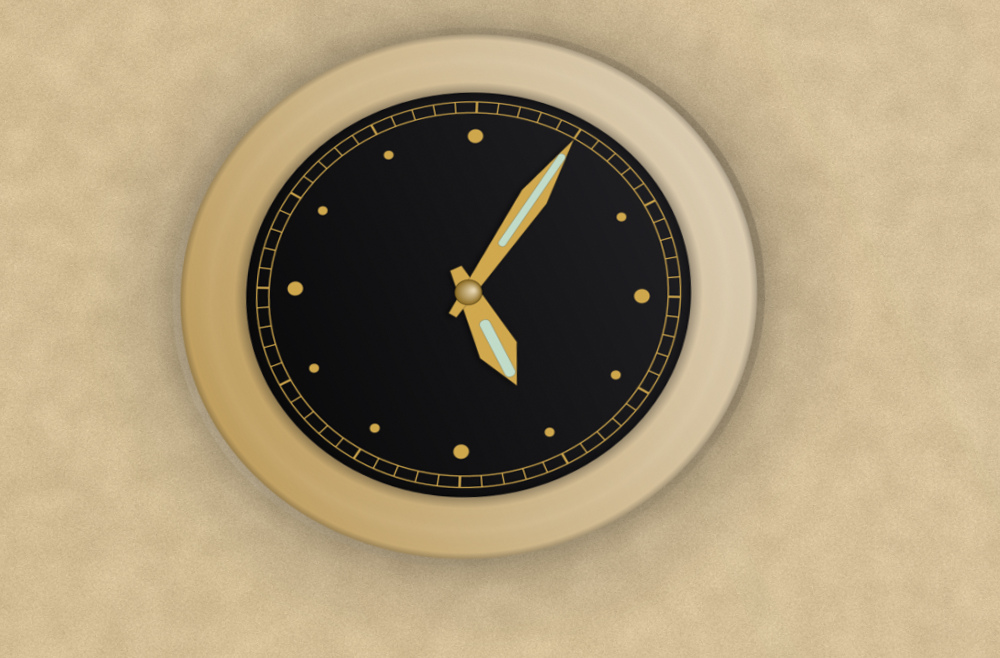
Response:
5h05
